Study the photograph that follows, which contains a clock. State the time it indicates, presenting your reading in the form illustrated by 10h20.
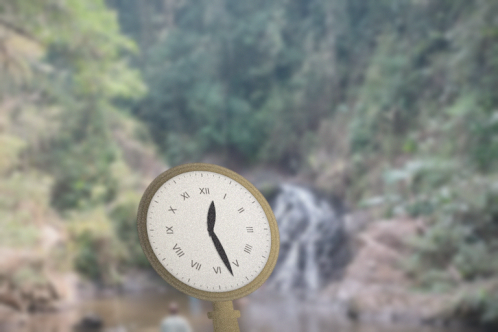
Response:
12h27
